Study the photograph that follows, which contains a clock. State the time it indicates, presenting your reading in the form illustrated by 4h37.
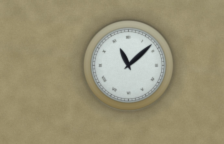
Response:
11h08
